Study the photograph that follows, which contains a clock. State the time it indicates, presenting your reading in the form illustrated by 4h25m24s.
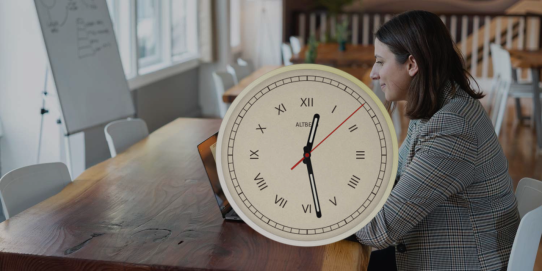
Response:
12h28m08s
